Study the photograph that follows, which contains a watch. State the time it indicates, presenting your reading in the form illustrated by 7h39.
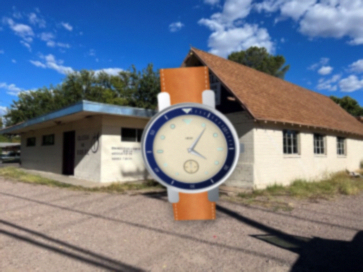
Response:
4h06
